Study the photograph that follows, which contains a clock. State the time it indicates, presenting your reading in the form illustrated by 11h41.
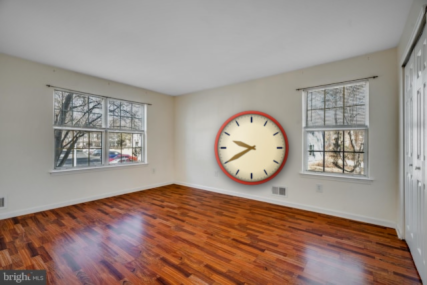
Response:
9h40
